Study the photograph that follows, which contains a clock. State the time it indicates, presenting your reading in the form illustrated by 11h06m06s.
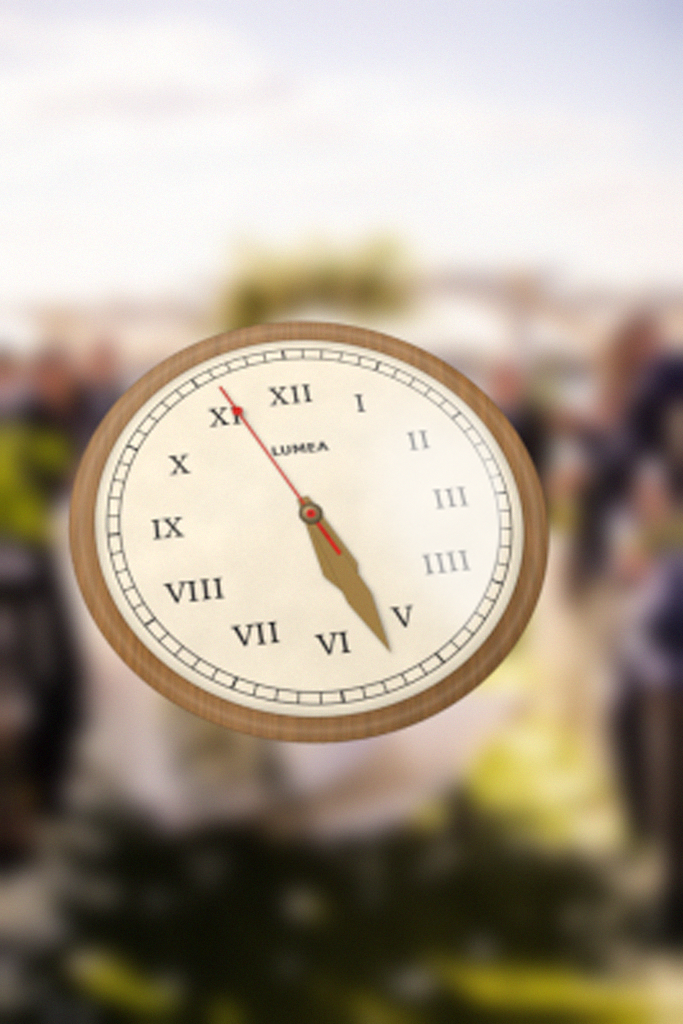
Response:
5h26m56s
